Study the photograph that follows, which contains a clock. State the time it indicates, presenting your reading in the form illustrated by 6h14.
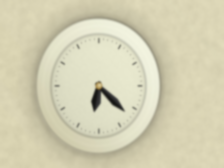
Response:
6h22
